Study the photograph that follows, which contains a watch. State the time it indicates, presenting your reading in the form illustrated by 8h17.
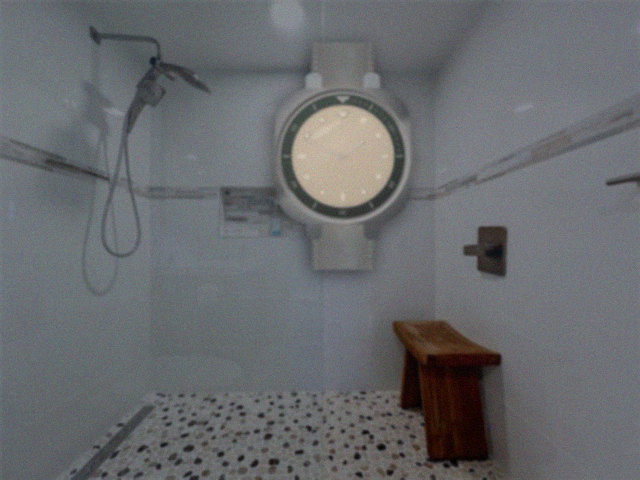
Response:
1h49
